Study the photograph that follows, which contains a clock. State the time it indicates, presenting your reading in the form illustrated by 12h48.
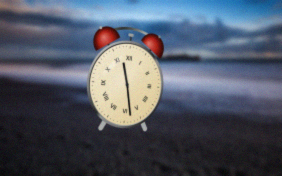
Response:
11h28
